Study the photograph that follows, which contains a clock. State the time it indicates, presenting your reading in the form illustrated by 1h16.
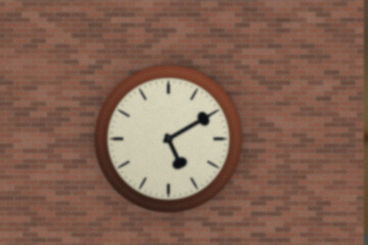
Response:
5h10
